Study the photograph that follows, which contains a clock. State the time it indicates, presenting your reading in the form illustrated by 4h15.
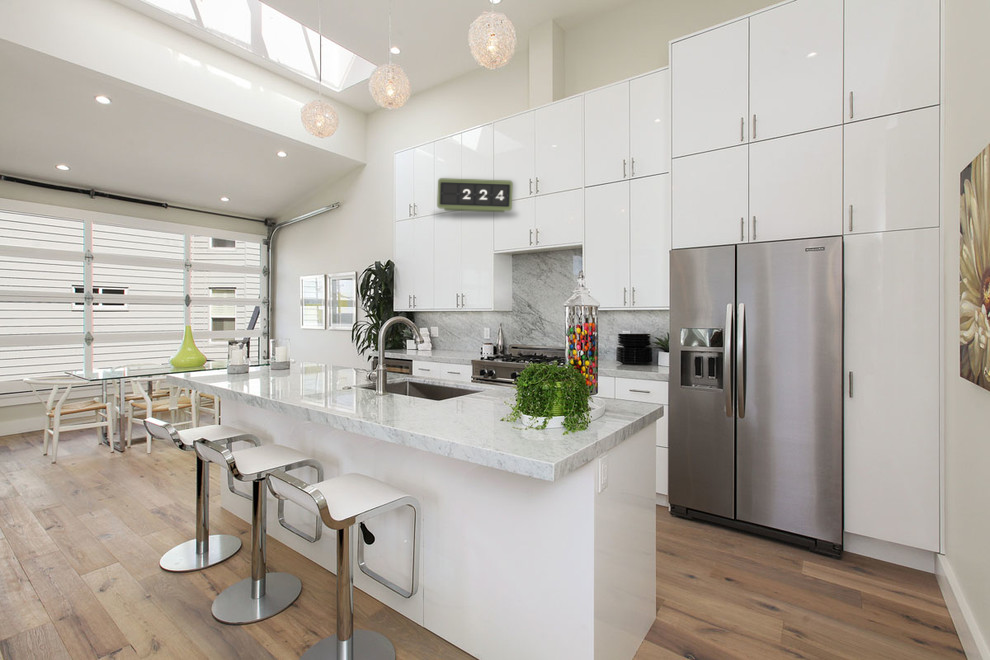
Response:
2h24
